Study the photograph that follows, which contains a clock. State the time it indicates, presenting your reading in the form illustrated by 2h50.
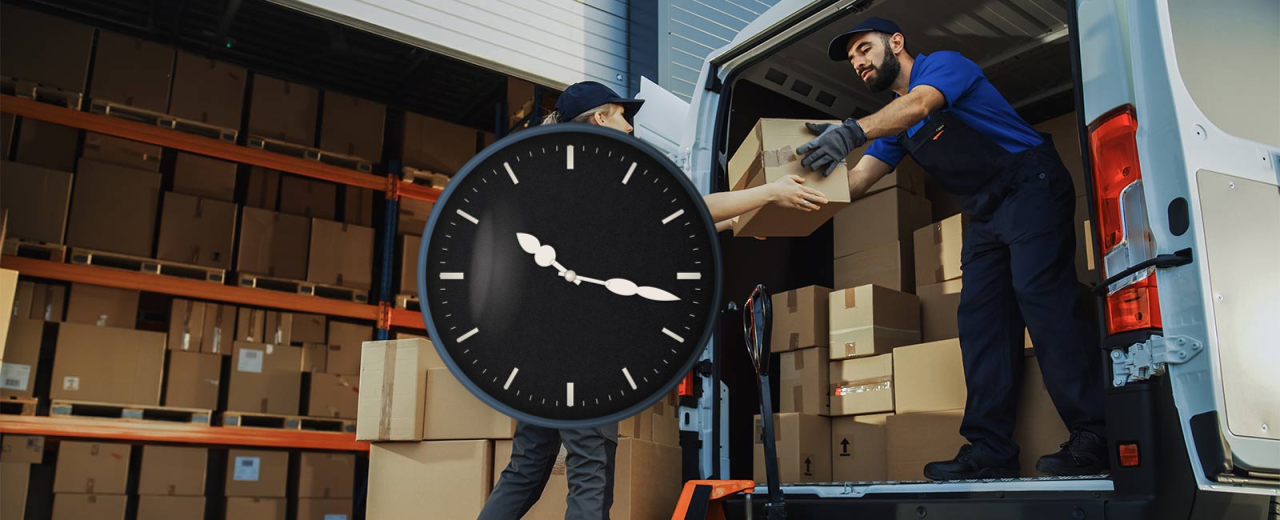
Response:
10h17
